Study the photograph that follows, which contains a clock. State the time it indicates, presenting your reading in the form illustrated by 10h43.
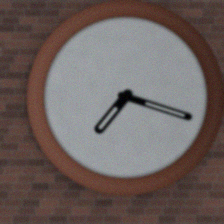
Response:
7h18
